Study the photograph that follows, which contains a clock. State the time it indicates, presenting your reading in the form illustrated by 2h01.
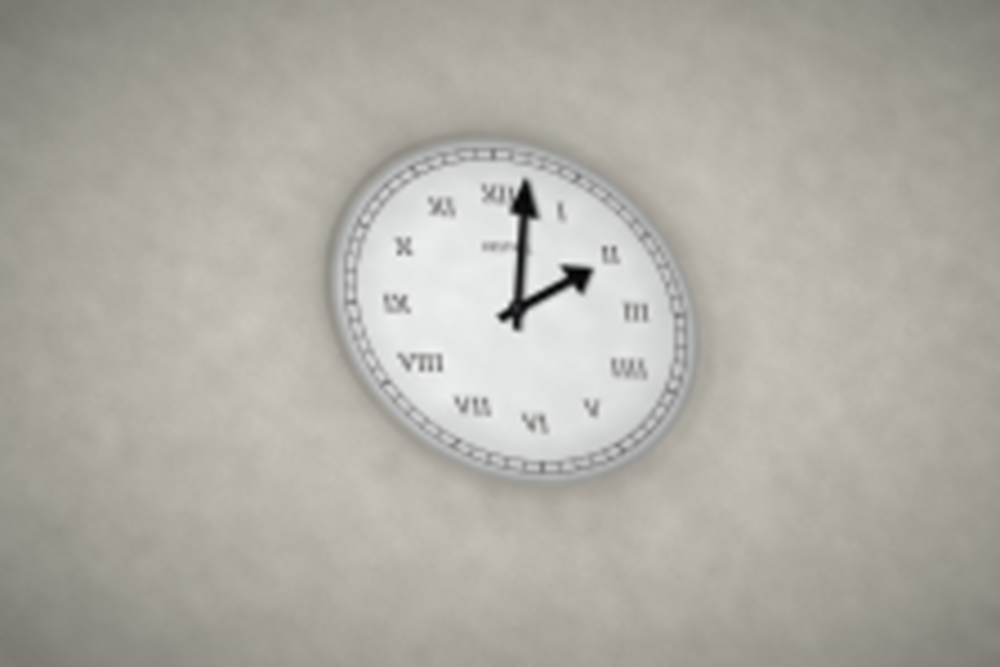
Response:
2h02
